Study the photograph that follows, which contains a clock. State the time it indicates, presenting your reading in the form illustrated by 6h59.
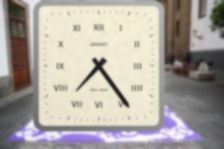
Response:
7h24
